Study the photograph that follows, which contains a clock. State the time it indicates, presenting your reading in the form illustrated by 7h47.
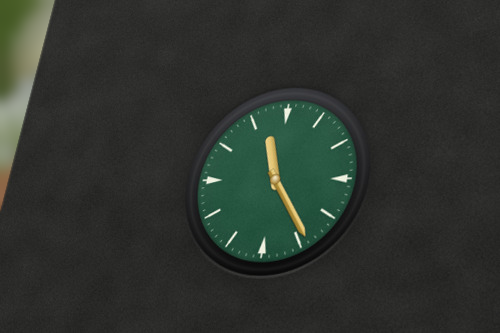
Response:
11h24
